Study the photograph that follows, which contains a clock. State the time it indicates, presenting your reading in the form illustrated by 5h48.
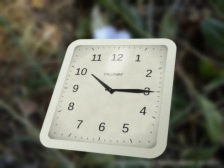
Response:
10h15
